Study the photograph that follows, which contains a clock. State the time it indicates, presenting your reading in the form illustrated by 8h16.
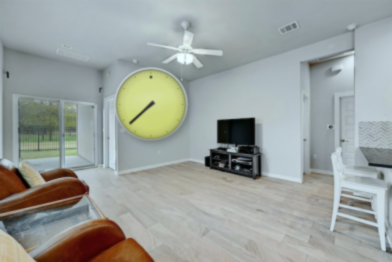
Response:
7h38
